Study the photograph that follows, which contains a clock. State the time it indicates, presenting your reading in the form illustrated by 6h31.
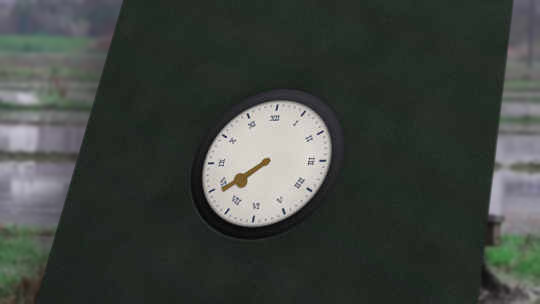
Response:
7h39
